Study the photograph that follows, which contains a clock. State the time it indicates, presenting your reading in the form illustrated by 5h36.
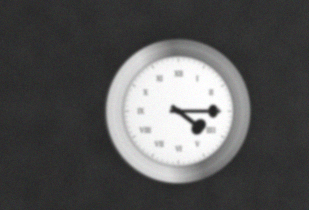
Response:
4h15
